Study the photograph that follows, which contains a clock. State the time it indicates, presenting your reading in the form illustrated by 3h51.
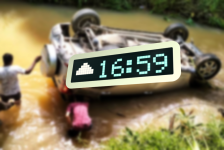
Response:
16h59
